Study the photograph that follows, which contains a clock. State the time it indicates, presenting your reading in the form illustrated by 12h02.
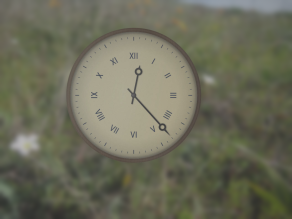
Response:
12h23
